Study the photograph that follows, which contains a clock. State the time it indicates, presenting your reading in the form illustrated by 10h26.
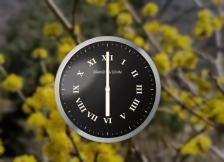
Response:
6h00
